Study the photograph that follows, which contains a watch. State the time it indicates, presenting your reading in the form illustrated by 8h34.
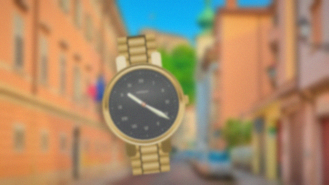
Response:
10h21
